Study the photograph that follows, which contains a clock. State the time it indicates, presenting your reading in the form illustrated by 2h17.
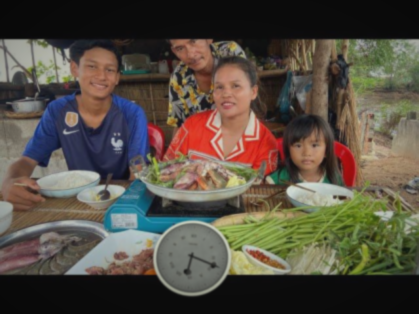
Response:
6h18
